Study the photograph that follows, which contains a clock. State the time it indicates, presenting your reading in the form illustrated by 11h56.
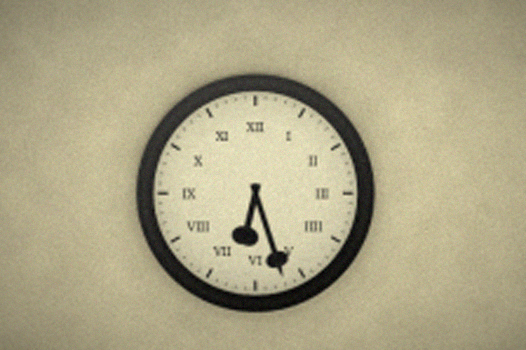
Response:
6h27
